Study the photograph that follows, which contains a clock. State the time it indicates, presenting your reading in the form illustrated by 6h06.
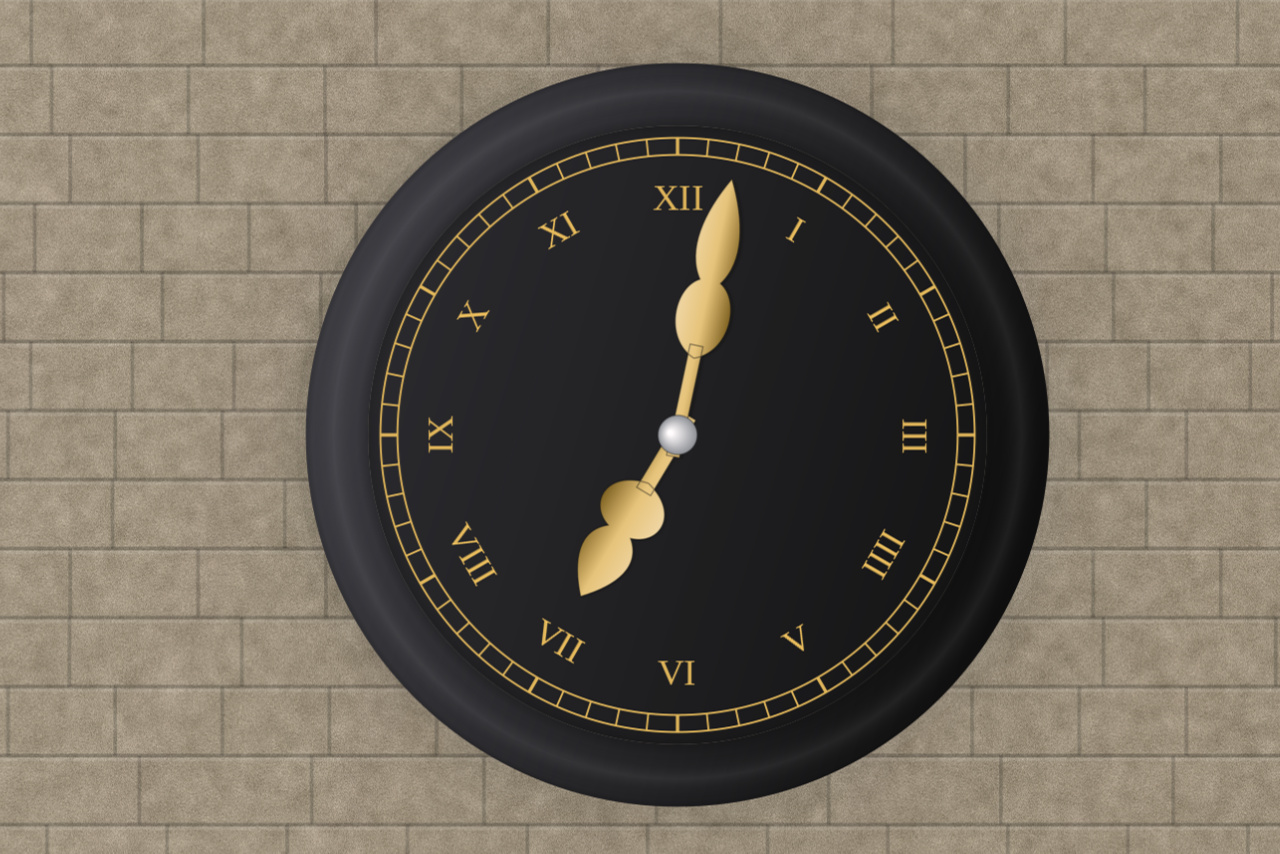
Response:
7h02
